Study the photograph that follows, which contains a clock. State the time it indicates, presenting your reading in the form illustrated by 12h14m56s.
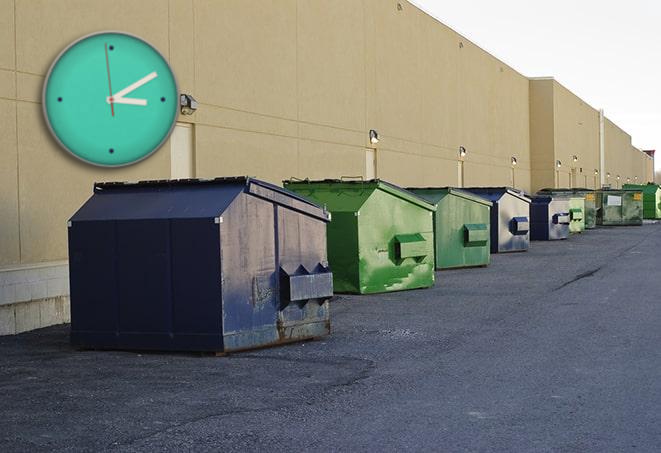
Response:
3h09m59s
